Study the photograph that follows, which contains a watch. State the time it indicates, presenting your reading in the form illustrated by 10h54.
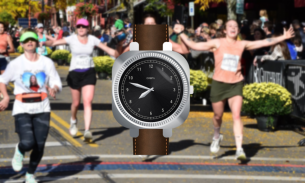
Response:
7h48
